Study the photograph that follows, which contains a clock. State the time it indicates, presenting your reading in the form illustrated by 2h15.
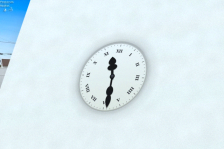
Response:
11h29
